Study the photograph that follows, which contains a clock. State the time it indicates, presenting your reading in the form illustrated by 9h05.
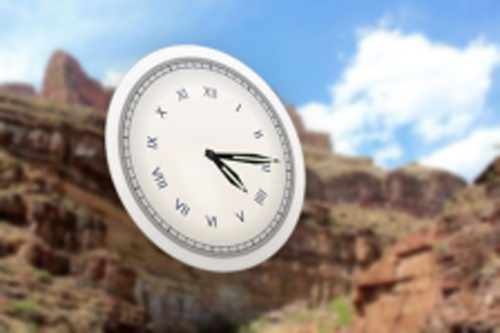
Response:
4h14
